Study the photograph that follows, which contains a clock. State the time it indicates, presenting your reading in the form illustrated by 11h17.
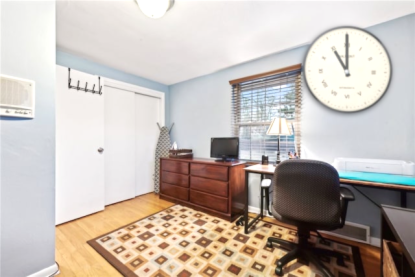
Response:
11h00
